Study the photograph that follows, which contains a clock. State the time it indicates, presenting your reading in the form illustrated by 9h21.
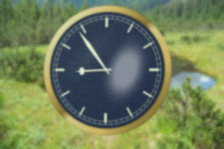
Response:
8h54
